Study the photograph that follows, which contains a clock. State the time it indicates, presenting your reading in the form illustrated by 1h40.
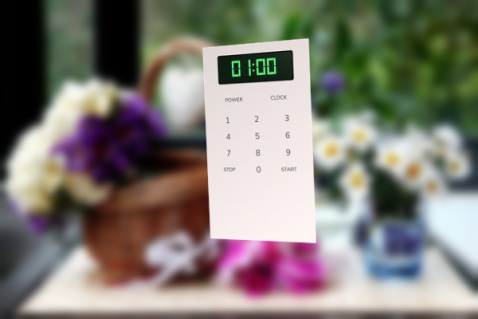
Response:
1h00
